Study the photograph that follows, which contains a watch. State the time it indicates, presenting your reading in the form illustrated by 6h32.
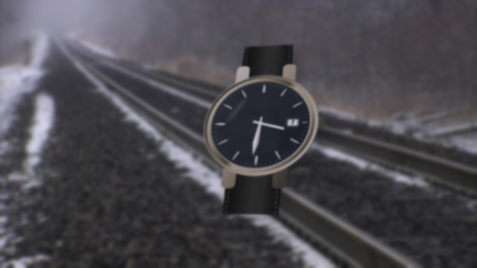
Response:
3h31
